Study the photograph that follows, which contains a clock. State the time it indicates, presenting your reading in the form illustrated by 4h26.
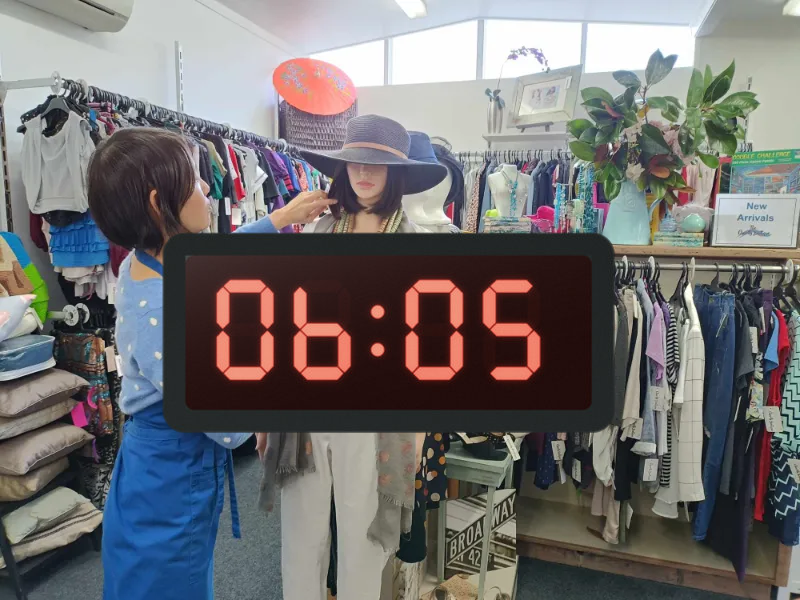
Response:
6h05
